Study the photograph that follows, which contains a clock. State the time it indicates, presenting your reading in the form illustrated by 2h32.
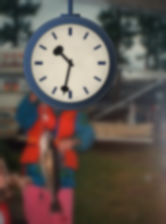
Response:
10h32
